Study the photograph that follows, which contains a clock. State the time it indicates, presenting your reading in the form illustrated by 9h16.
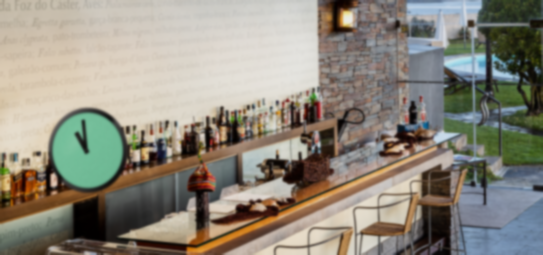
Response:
10h59
